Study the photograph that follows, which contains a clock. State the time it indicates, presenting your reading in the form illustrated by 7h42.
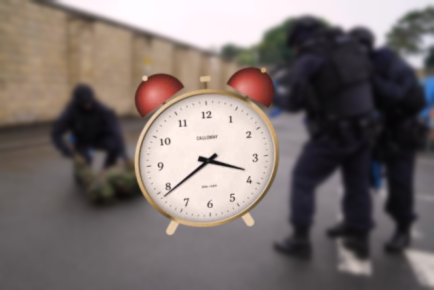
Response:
3h39
